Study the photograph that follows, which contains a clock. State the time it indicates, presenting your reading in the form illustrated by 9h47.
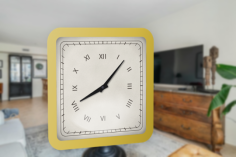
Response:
8h07
